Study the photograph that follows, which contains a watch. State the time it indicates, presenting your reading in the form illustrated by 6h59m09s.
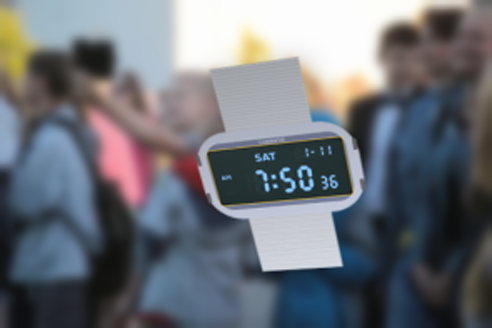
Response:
7h50m36s
